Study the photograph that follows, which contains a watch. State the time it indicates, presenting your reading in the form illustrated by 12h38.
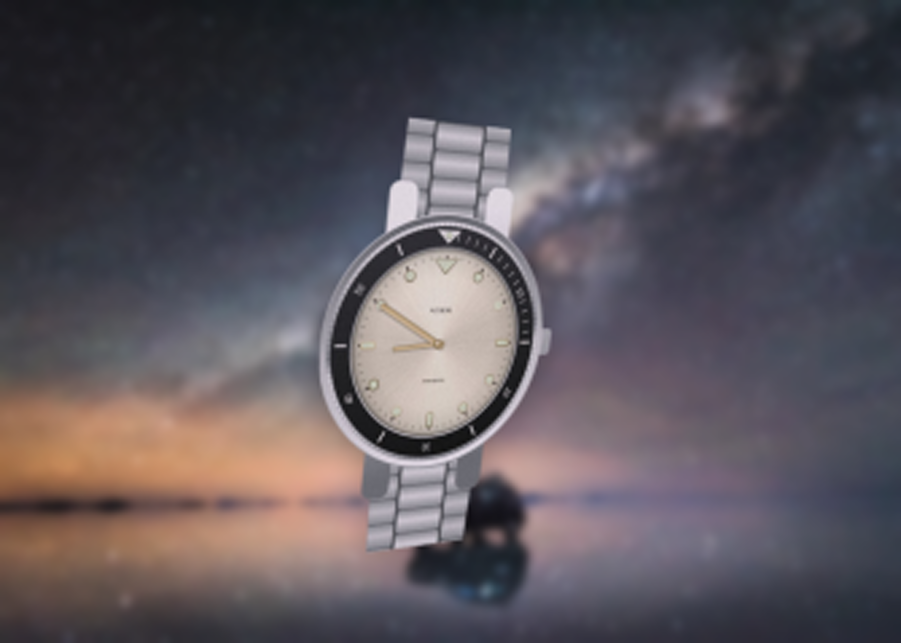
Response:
8h50
